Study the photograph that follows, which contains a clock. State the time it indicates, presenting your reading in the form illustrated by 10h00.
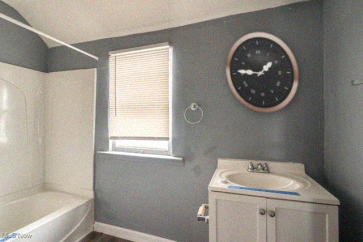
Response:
1h46
